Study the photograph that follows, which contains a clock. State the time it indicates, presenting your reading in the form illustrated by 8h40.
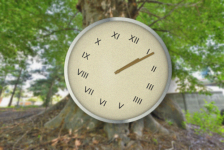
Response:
1h06
